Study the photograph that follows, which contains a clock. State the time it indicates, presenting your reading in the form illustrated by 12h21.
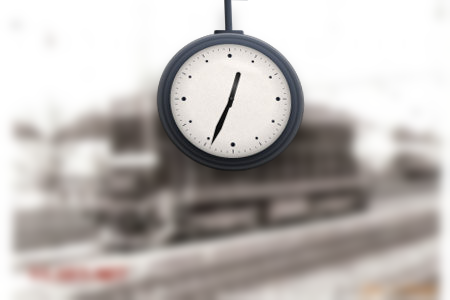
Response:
12h34
